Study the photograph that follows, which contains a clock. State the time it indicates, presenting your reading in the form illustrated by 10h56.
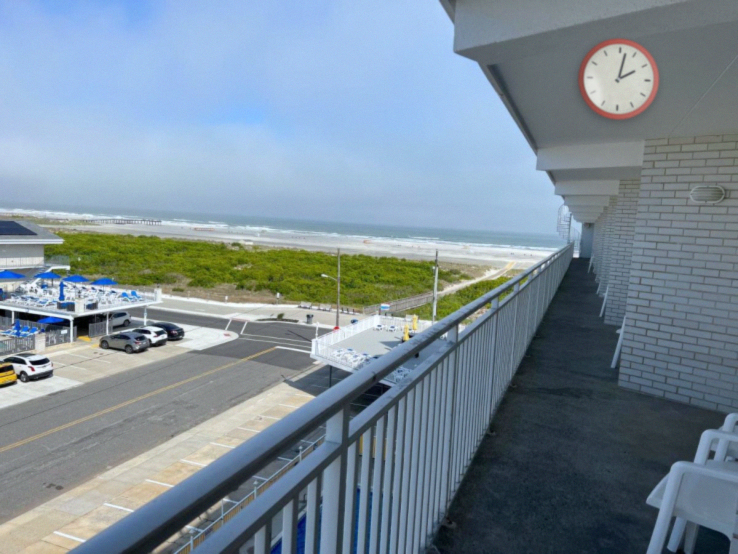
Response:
2h02
